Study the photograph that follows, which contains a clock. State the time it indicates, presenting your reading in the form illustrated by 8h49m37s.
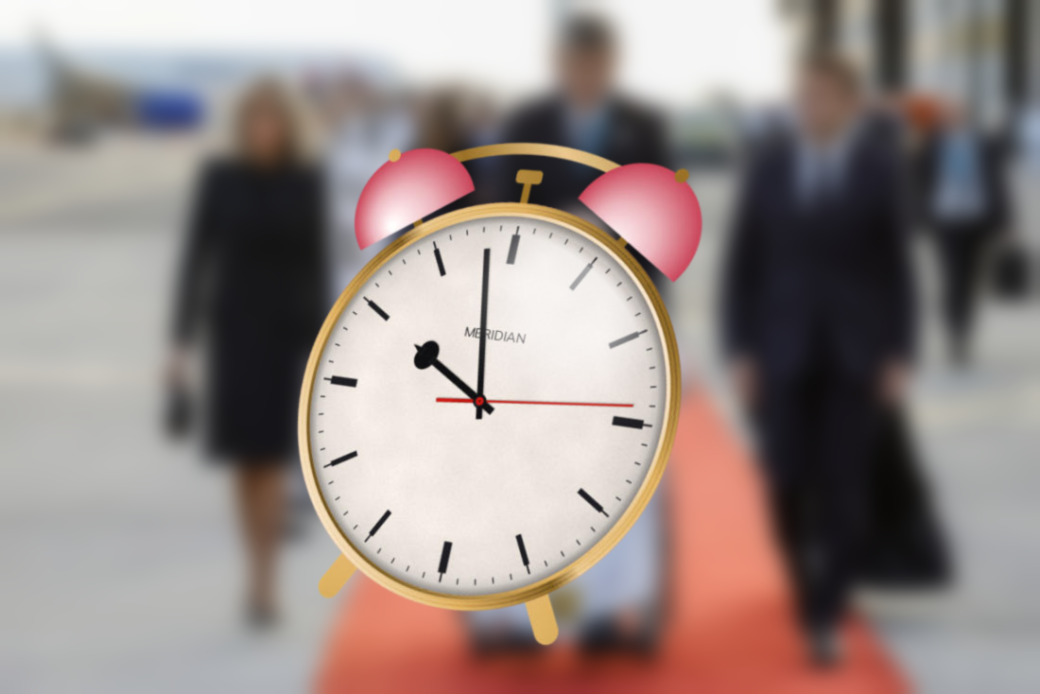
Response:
9h58m14s
